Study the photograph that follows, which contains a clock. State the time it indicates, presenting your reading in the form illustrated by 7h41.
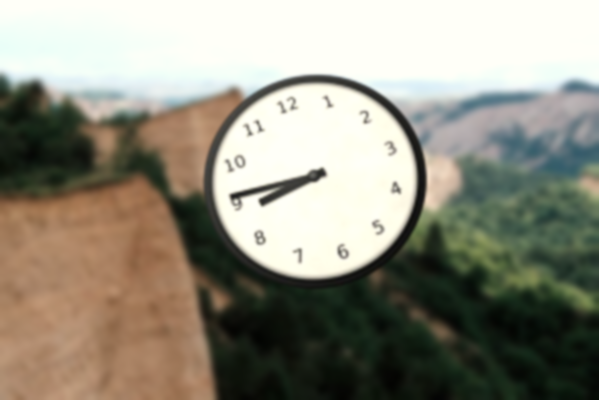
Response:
8h46
